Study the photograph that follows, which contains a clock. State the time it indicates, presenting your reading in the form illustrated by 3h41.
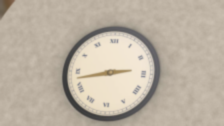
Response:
2h43
